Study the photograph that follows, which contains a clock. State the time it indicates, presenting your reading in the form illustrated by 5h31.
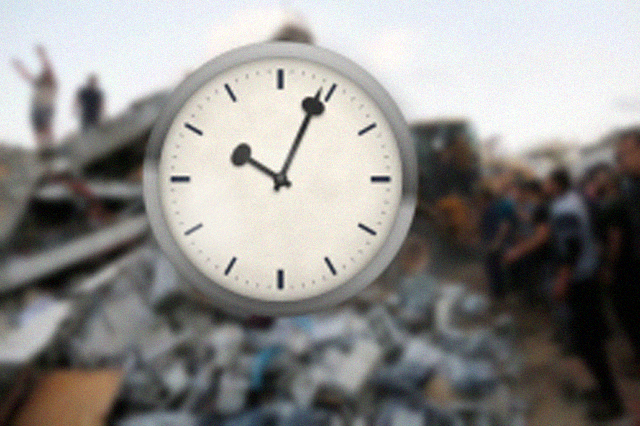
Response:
10h04
